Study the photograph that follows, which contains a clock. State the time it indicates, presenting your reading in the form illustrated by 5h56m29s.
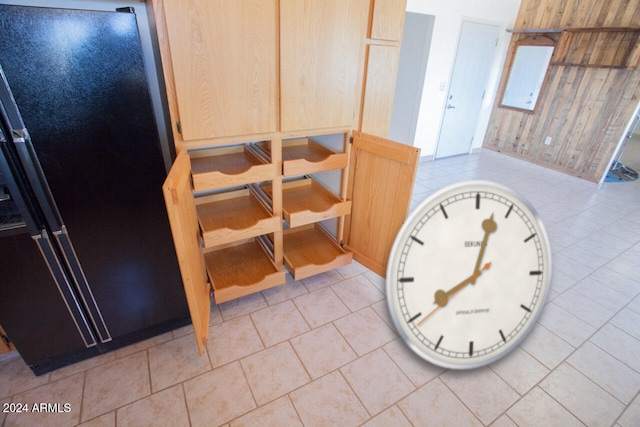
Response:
8h02m39s
